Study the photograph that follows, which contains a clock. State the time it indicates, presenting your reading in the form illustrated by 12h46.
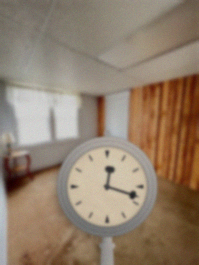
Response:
12h18
